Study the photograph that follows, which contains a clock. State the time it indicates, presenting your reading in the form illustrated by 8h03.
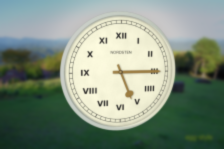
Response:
5h15
